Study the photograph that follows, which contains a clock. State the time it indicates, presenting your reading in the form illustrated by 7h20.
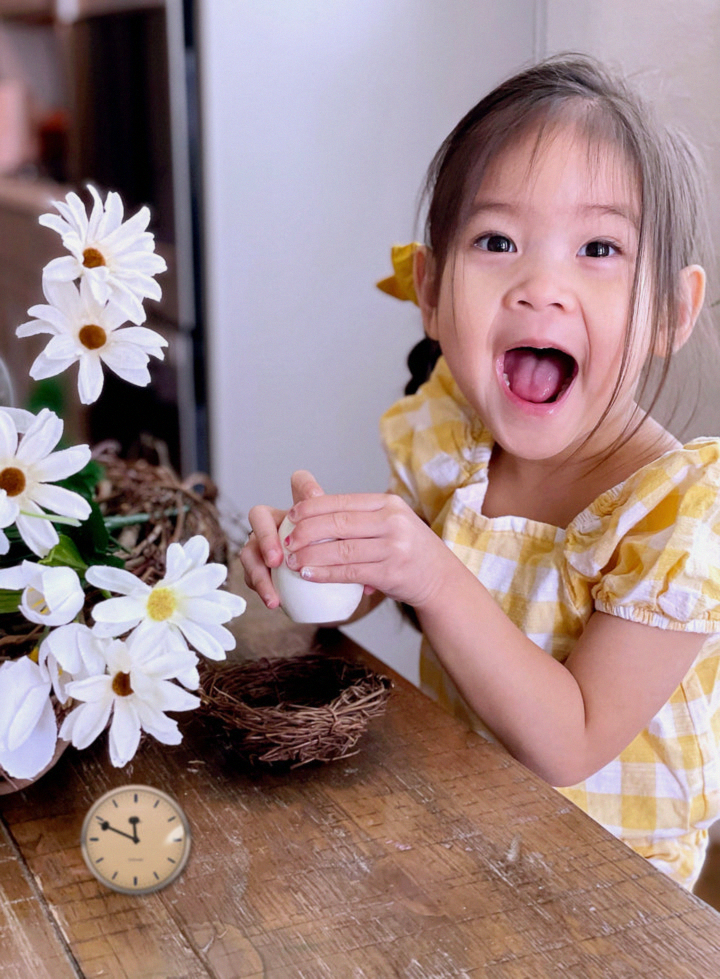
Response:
11h49
